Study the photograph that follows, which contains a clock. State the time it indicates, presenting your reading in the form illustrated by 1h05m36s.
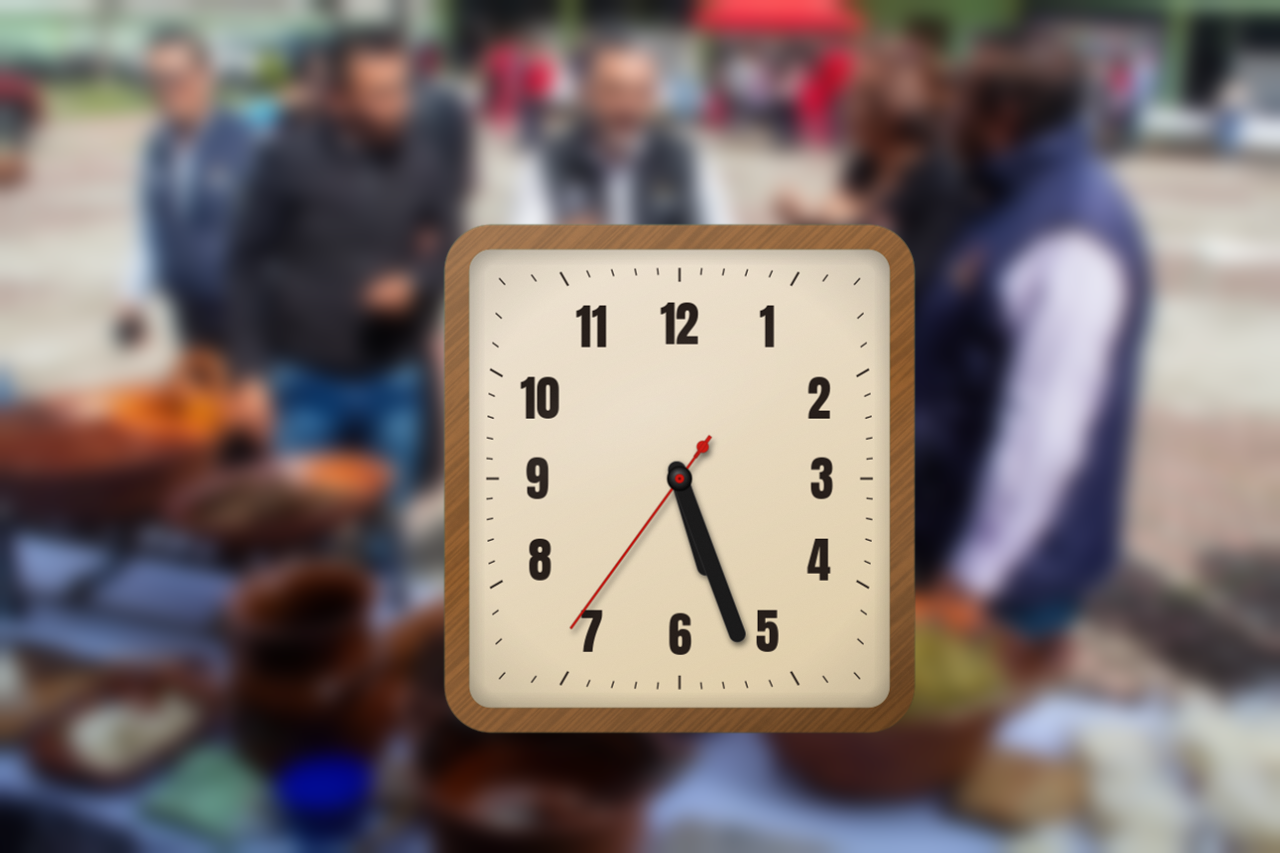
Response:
5h26m36s
